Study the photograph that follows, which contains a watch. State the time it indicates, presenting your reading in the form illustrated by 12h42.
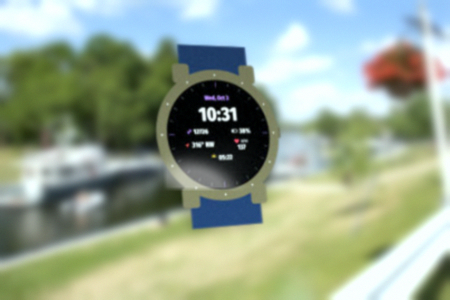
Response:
10h31
